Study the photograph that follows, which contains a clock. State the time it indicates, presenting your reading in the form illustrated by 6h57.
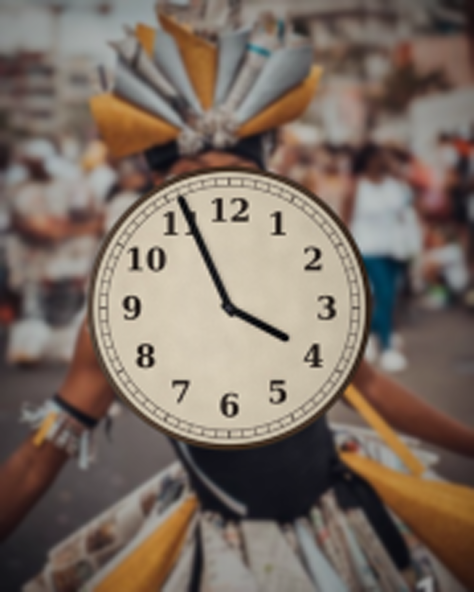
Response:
3h56
